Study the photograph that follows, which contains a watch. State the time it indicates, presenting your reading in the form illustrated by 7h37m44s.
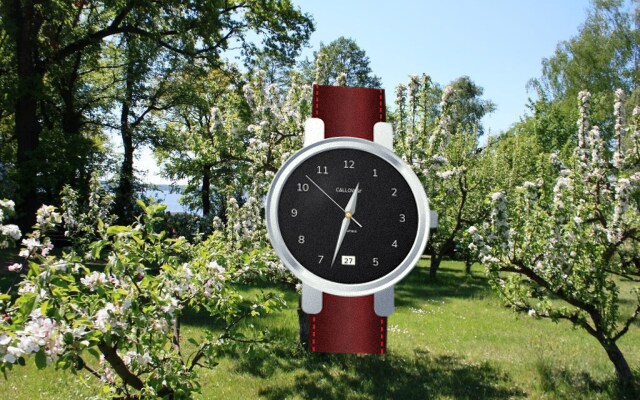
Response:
12h32m52s
